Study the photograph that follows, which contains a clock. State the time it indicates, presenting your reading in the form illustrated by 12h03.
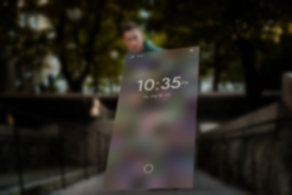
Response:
10h35
